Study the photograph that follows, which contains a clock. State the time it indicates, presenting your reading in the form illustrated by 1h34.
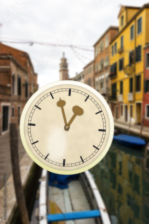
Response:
12h57
